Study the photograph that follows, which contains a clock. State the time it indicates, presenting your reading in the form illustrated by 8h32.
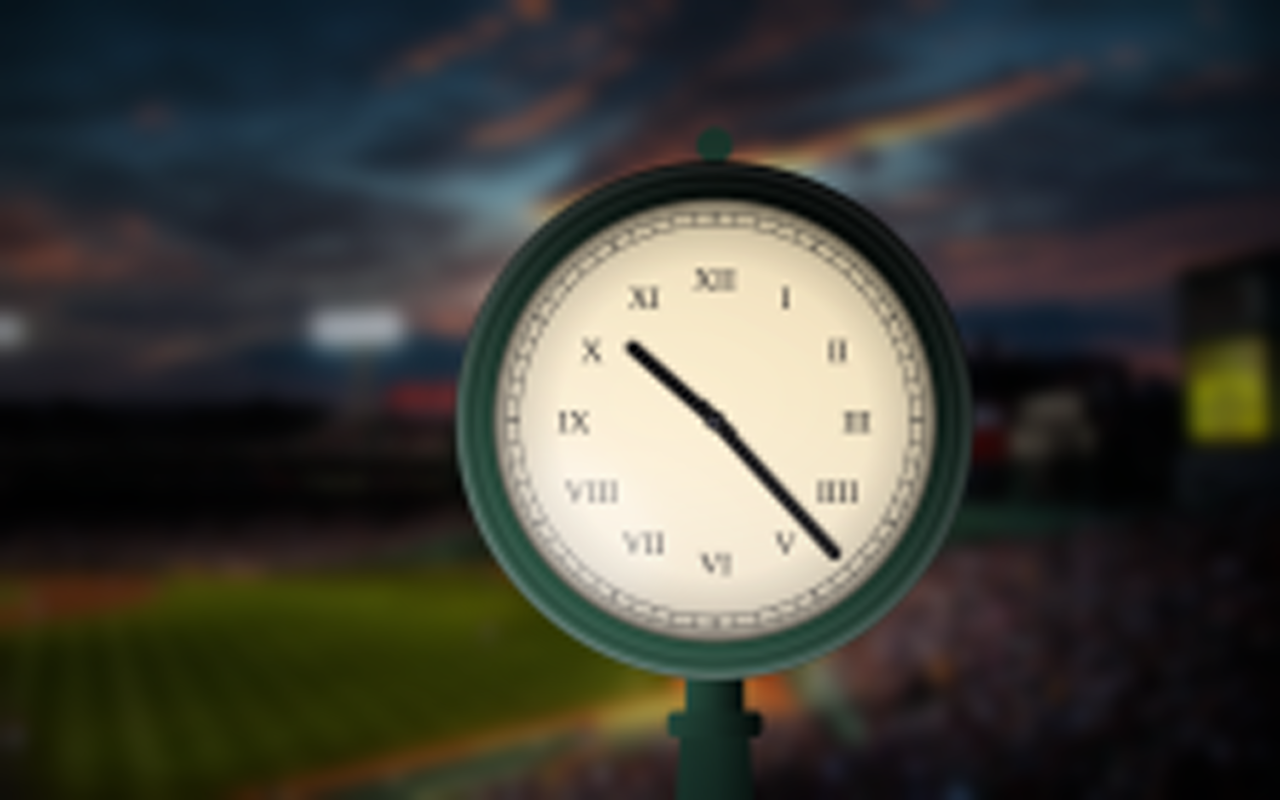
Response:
10h23
